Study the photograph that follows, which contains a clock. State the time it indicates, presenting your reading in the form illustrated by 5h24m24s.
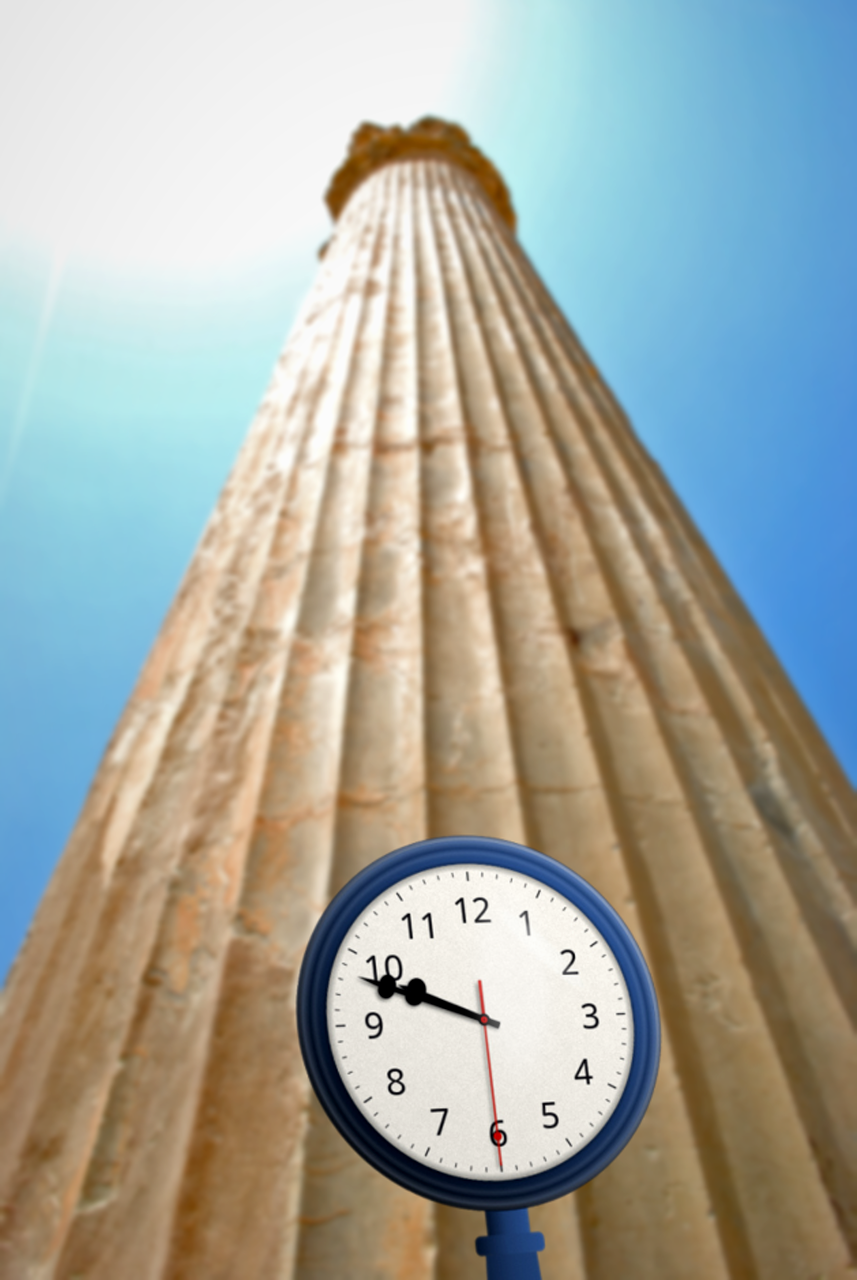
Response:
9h48m30s
